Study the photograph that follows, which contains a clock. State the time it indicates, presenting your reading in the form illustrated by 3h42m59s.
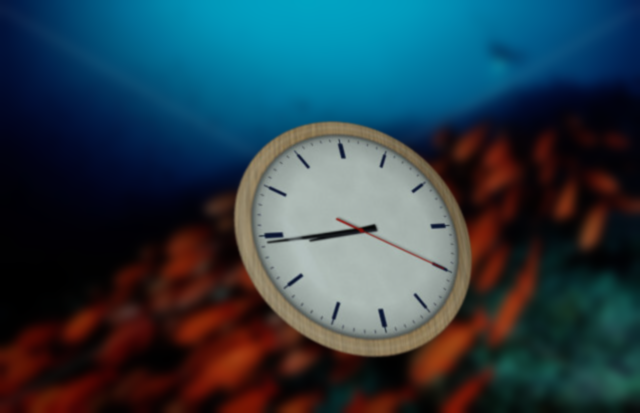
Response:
8h44m20s
